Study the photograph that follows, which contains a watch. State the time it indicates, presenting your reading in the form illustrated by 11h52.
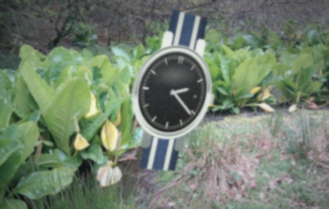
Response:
2h21
